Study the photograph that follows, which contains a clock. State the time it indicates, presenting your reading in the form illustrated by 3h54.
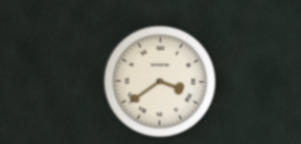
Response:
3h39
